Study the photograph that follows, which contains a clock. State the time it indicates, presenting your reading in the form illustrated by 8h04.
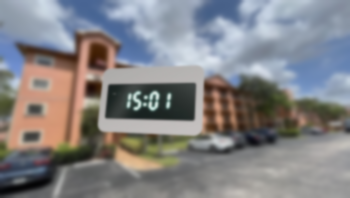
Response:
15h01
